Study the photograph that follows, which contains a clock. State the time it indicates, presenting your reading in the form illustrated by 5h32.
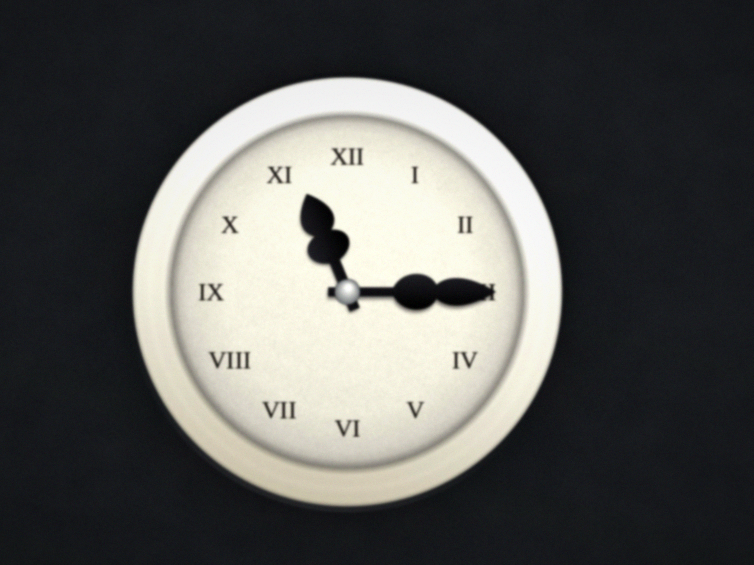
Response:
11h15
